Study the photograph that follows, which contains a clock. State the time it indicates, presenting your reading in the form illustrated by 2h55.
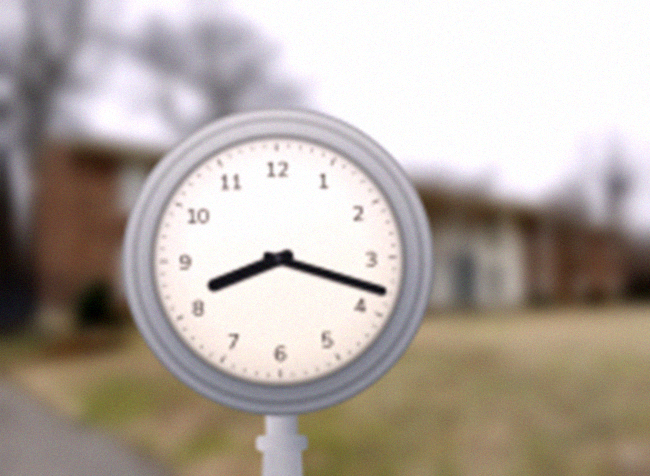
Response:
8h18
